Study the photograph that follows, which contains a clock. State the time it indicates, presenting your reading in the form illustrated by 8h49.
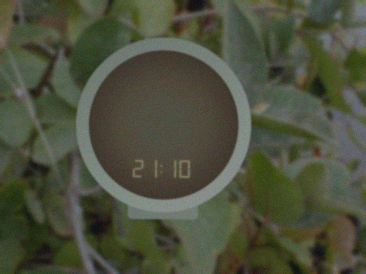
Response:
21h10
